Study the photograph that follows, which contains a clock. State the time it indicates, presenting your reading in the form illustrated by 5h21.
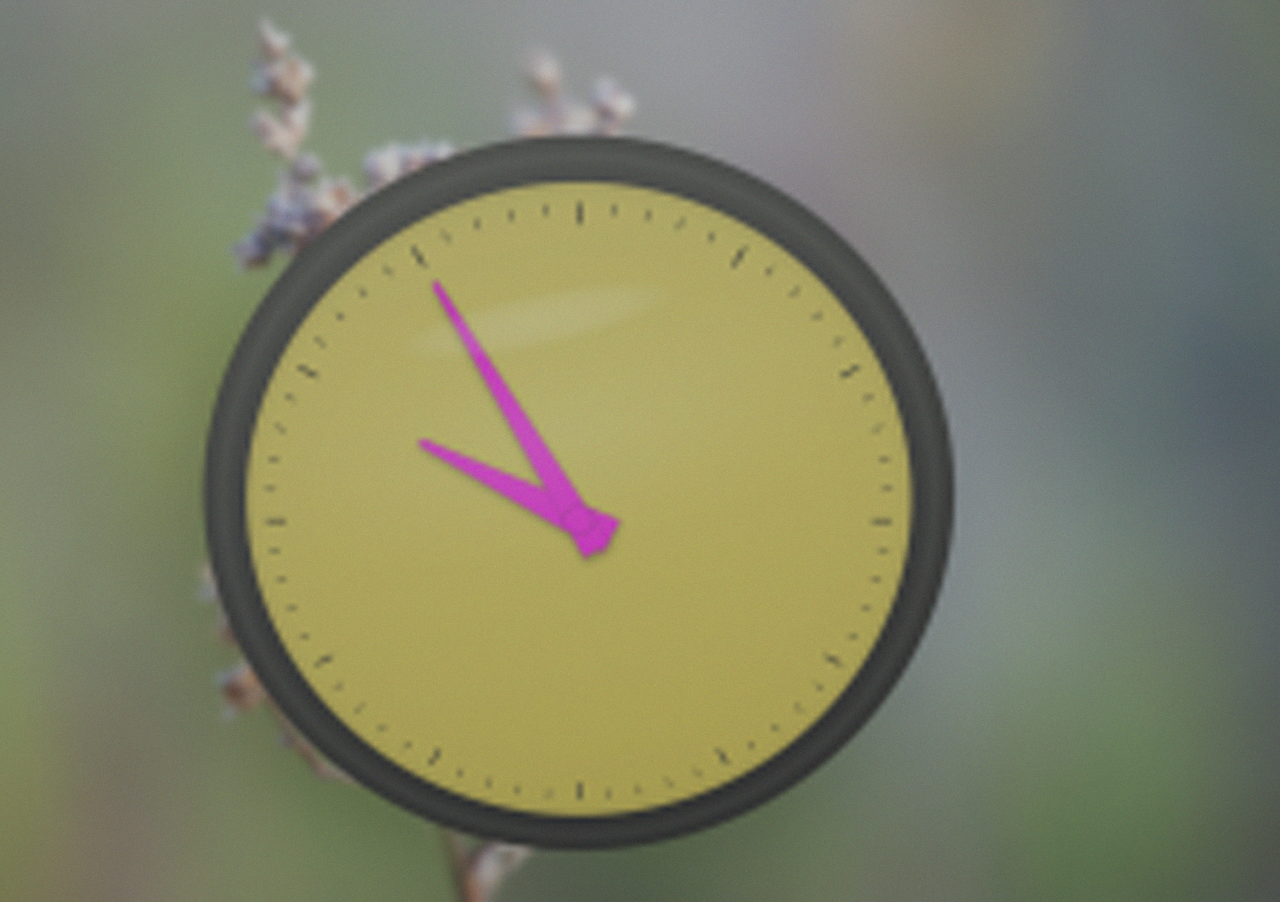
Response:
9h55
